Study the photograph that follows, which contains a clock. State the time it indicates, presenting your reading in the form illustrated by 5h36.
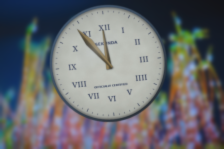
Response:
11h54
